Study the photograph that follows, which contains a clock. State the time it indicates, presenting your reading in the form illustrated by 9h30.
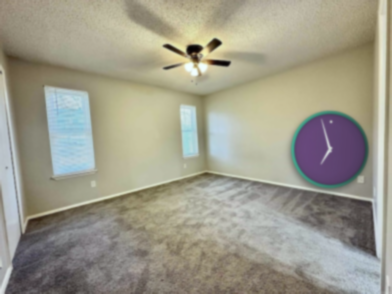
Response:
6h57
